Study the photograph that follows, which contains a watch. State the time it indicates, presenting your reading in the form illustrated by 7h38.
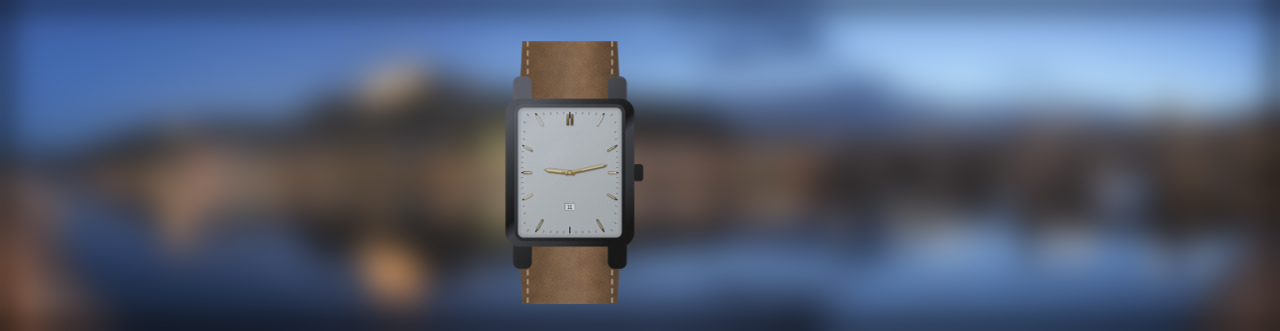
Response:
9h13
